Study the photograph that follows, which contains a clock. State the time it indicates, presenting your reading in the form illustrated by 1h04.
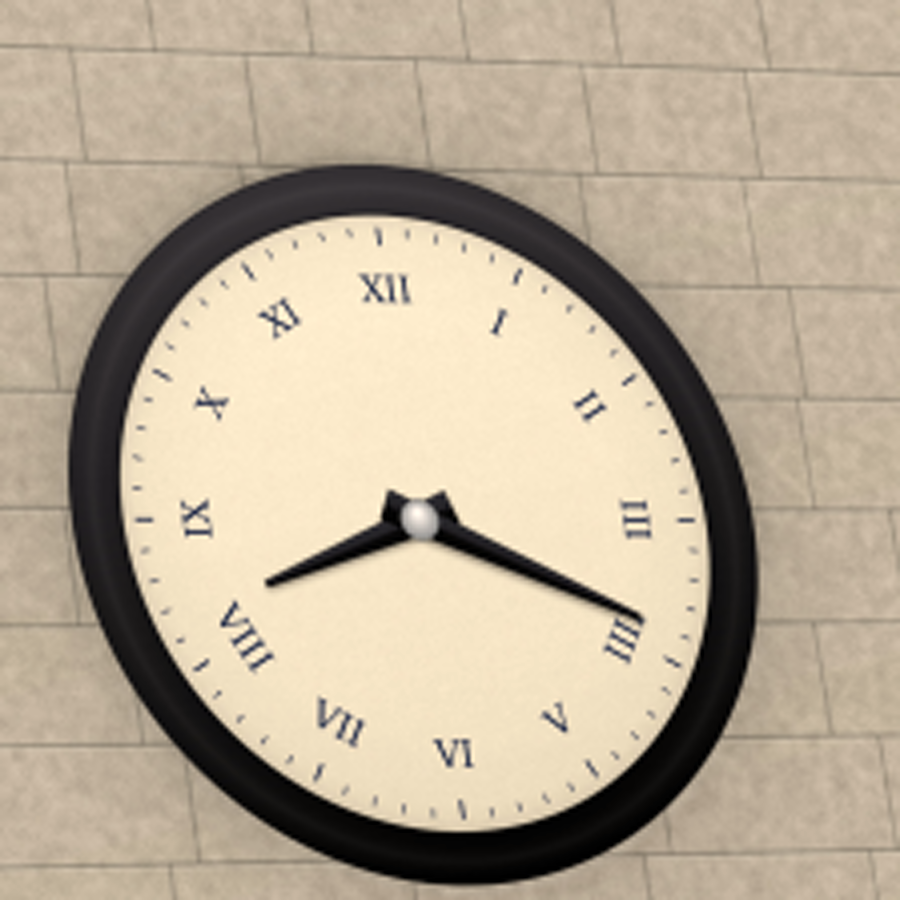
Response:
8h19
